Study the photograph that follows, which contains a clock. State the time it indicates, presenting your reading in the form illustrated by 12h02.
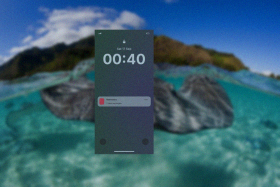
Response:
0h40
